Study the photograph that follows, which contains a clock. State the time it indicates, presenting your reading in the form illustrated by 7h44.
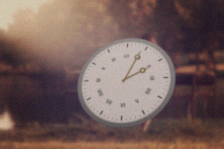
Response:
2h04
